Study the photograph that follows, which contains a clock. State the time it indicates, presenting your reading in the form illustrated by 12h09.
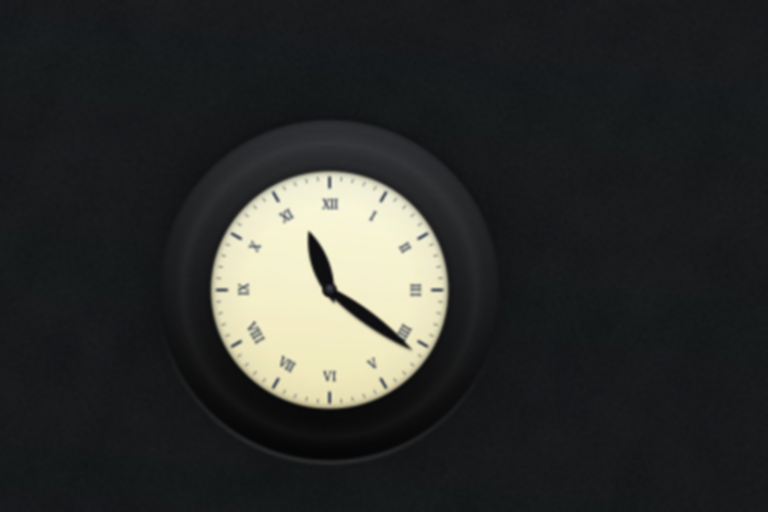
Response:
11h21
